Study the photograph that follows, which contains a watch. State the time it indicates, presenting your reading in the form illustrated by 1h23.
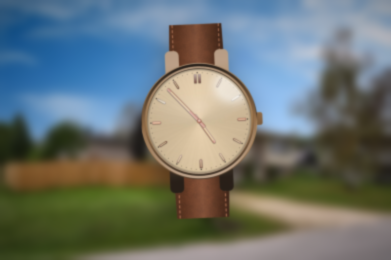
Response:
4h53
